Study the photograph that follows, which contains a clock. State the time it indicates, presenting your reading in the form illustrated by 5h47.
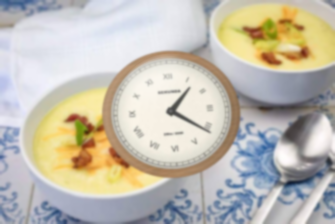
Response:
1h21
